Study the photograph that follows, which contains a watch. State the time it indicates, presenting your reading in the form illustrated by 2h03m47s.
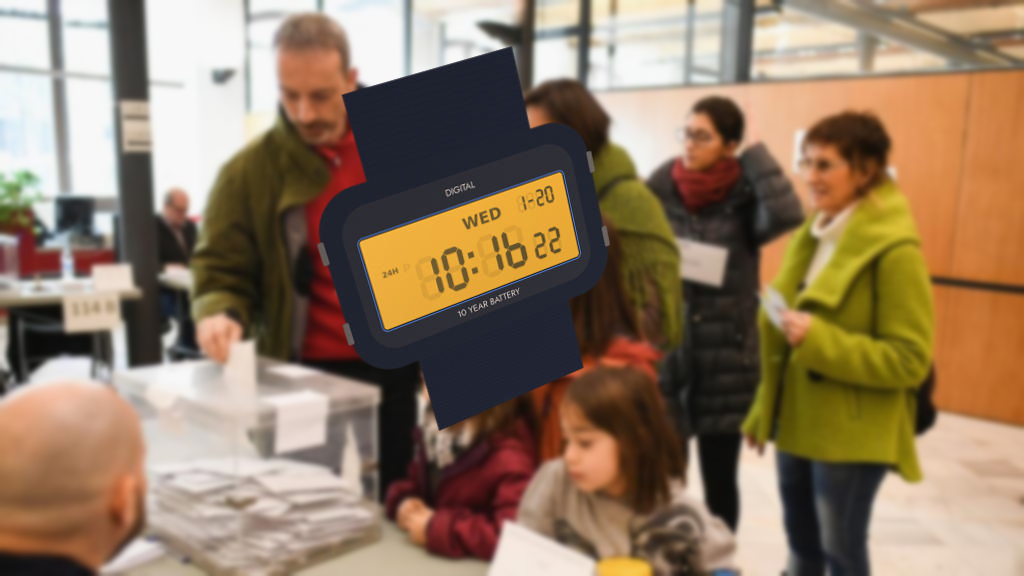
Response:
10h16m22s
